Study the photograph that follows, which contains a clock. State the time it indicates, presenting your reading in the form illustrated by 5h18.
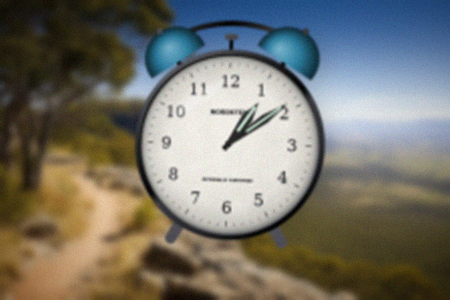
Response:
1h09
